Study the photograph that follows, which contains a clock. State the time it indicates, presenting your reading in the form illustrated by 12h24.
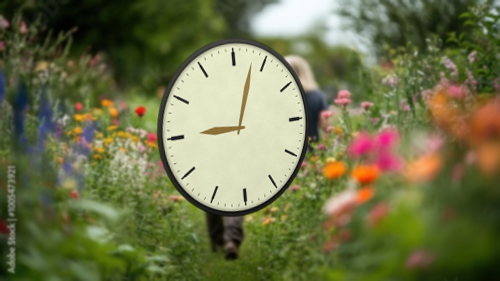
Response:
9h03
